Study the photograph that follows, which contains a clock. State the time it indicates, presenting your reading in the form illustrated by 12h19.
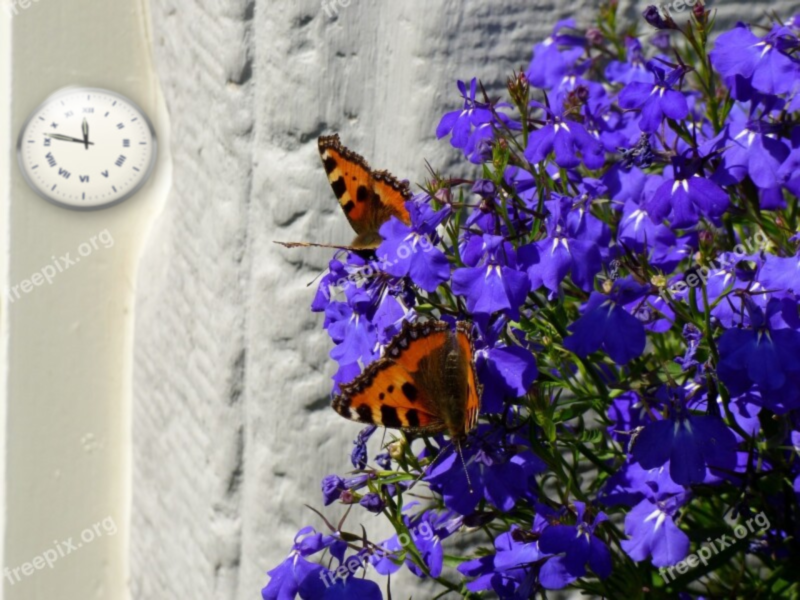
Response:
11h47
